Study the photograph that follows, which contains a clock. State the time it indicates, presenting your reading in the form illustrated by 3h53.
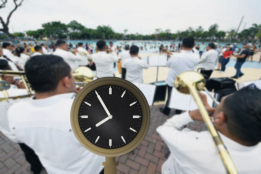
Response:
7h55
